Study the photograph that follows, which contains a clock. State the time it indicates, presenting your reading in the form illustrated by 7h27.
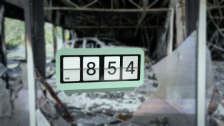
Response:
8h54
